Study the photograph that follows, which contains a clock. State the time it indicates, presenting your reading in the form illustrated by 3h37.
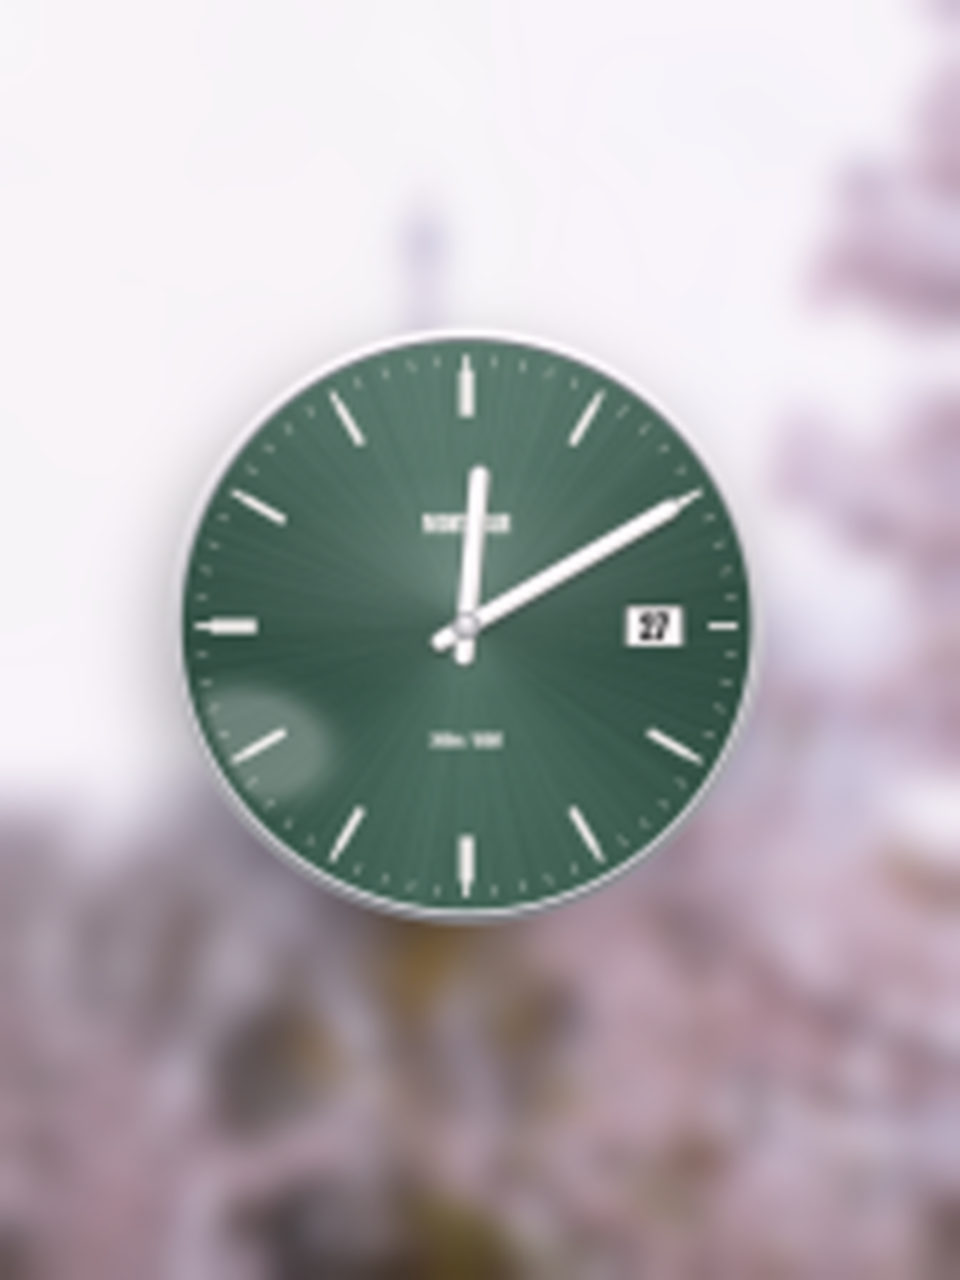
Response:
12h10
